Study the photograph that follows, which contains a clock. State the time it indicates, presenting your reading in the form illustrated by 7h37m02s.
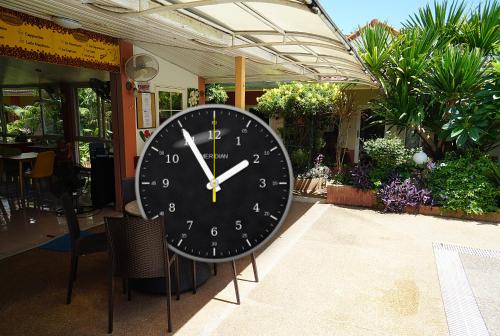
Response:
1h55m00s
